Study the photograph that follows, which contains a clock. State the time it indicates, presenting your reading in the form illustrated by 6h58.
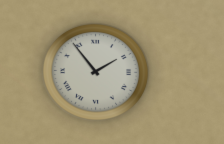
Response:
1h54
